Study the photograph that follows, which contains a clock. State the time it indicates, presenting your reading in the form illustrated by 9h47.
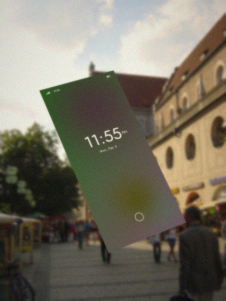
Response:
11h55
